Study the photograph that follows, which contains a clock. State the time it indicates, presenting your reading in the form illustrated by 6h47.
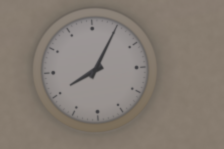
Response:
8h05
